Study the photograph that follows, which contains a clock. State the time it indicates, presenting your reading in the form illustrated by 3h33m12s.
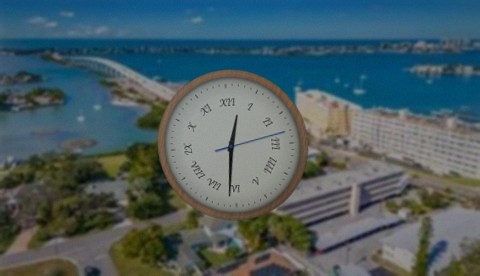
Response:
12h31m13s
